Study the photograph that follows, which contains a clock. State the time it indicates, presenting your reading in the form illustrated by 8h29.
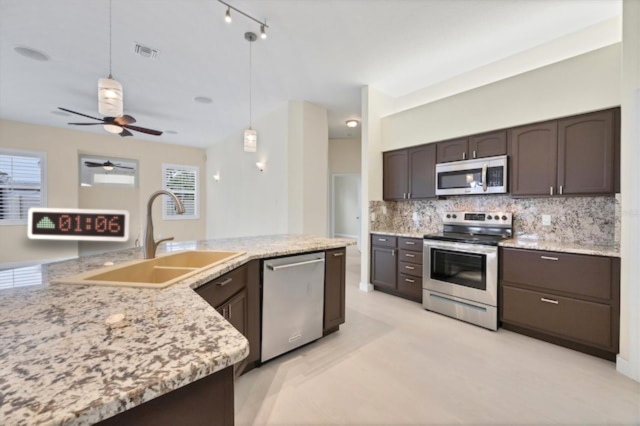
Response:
1h06
